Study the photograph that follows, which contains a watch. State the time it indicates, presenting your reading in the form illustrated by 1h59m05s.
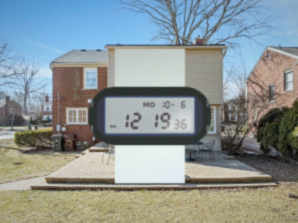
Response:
12h19m36s
